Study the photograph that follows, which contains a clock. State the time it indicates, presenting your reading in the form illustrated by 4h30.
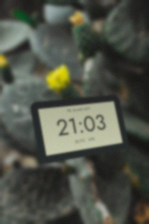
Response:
21h03
